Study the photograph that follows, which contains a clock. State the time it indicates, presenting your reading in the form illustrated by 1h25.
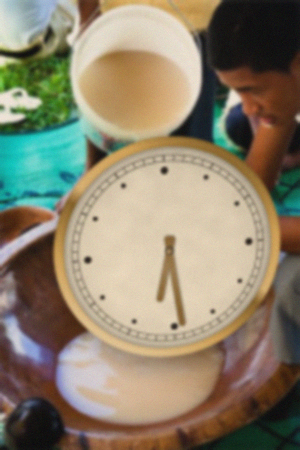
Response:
6h29
